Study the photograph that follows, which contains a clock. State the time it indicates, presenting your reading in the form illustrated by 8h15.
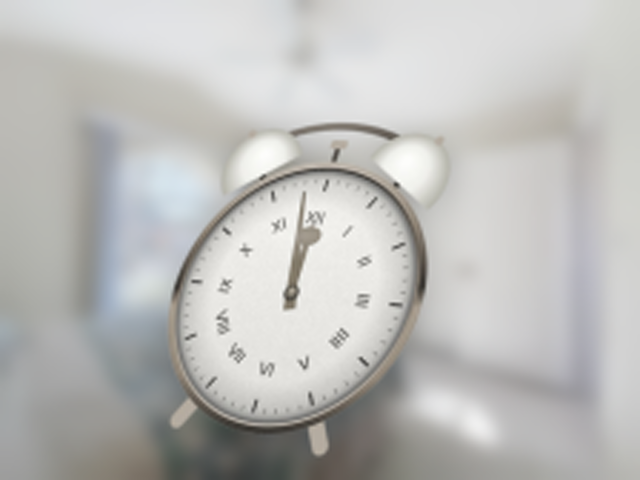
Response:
11h58
